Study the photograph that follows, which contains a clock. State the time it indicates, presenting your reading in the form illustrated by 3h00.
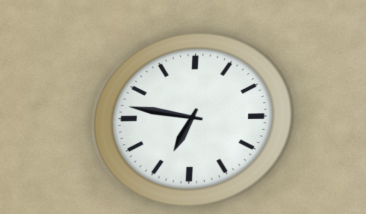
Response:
6h47
